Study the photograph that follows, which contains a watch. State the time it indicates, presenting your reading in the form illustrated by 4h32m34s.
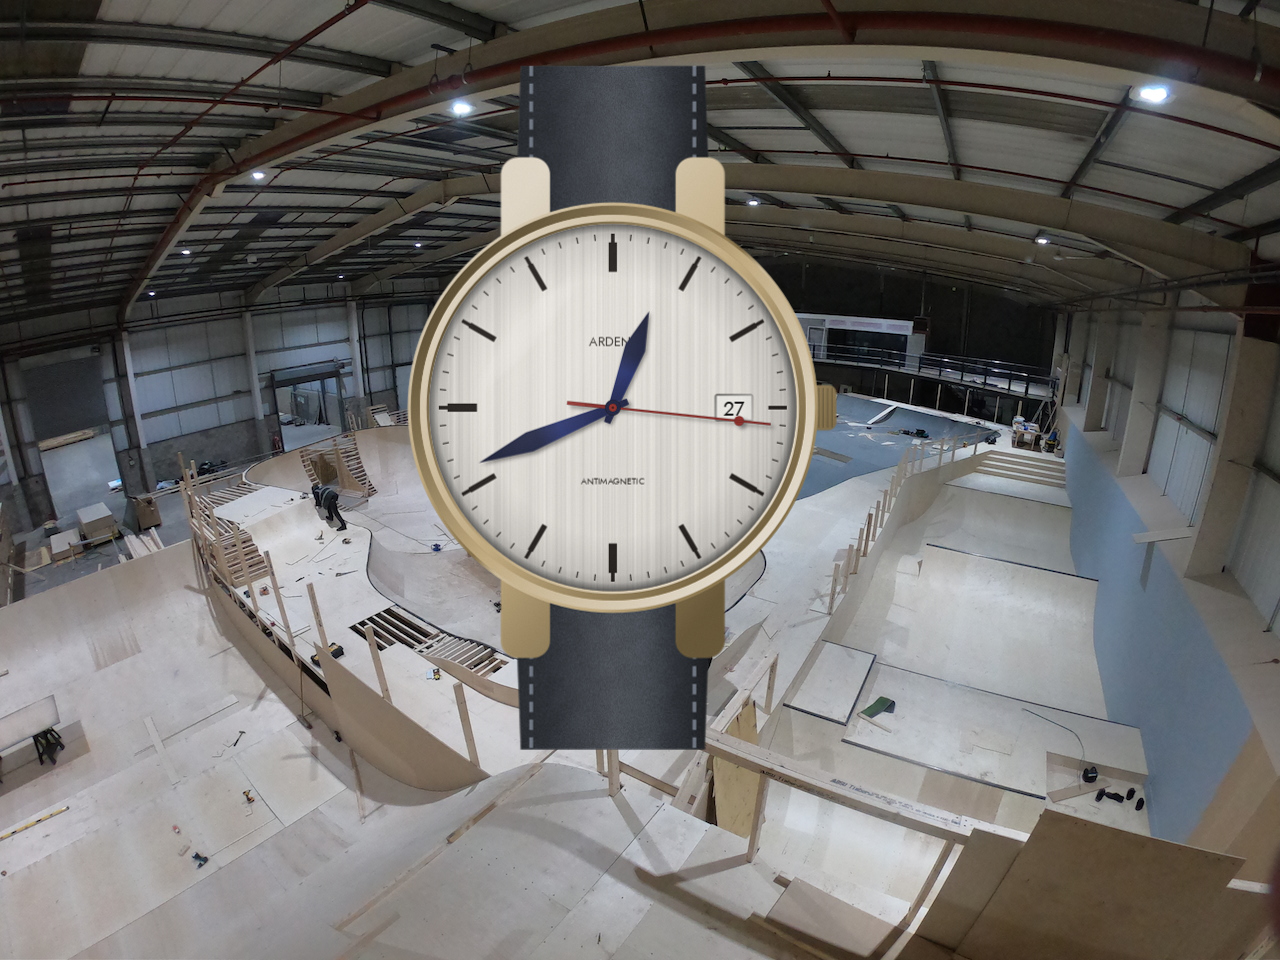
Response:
12h41m16s
